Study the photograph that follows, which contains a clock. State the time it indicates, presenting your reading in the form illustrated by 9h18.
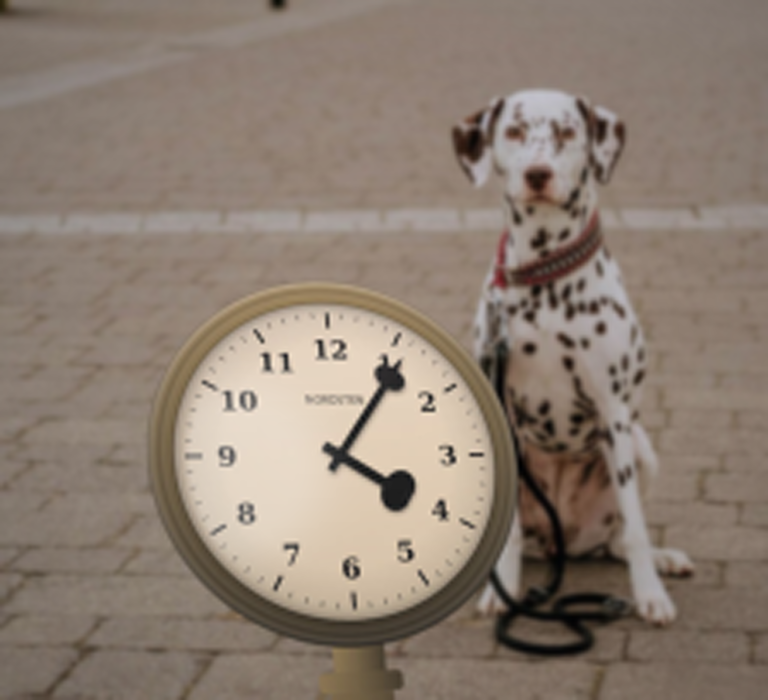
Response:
4h06
